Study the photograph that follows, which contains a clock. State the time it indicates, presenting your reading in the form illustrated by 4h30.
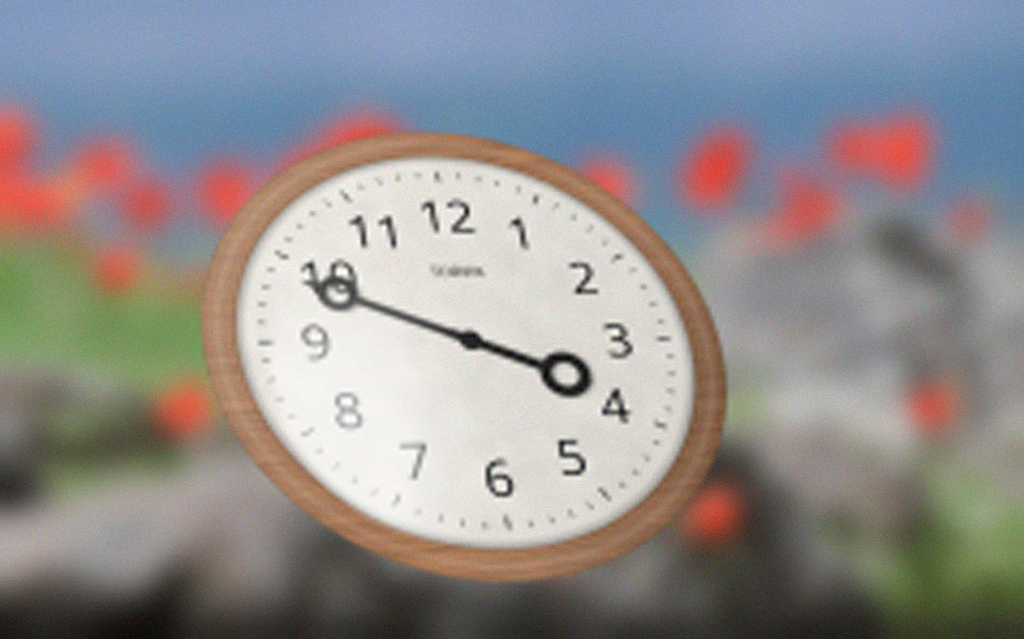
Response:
3h49
